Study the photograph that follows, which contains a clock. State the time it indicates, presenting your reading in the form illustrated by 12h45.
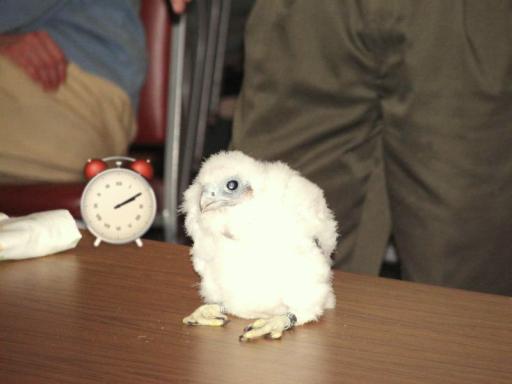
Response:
2h10
